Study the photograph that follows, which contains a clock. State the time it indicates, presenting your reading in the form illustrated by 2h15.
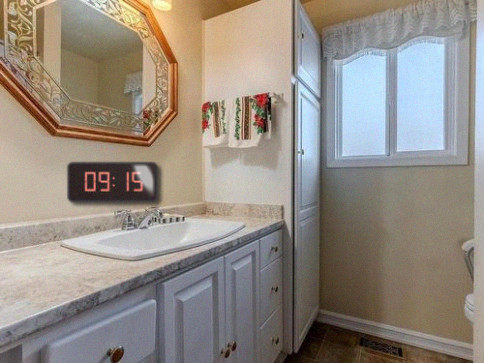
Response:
9h15
